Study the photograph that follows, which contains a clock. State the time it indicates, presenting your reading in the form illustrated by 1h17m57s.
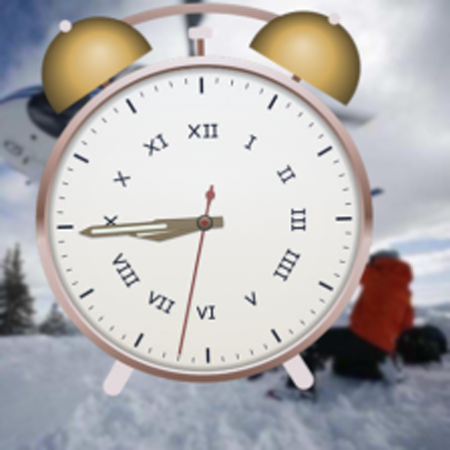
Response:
8h44m32s
